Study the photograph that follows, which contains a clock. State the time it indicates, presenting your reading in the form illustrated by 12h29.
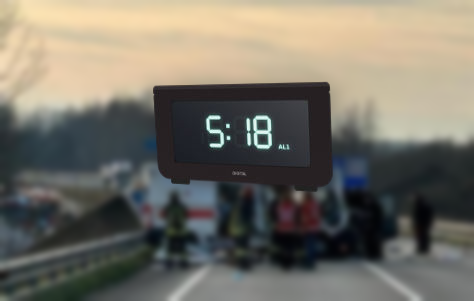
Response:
5h18
